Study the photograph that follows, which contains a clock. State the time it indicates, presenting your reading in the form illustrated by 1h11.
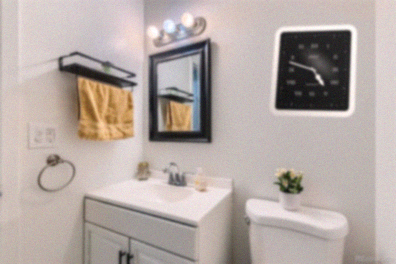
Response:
4h48
